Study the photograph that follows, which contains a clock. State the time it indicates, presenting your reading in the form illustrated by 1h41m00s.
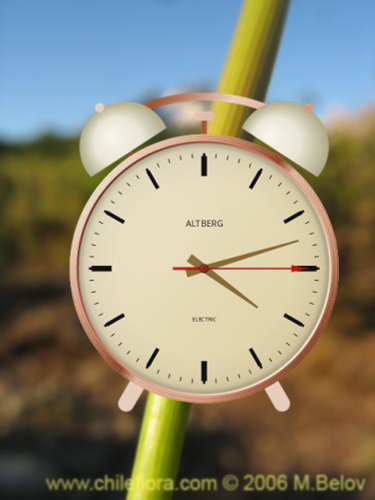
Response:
4h12m15s
